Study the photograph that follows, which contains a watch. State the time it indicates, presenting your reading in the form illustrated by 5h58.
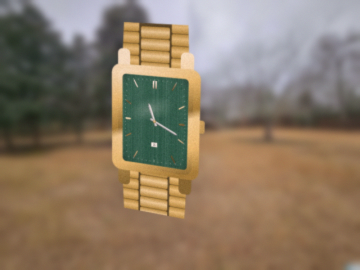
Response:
11h19
